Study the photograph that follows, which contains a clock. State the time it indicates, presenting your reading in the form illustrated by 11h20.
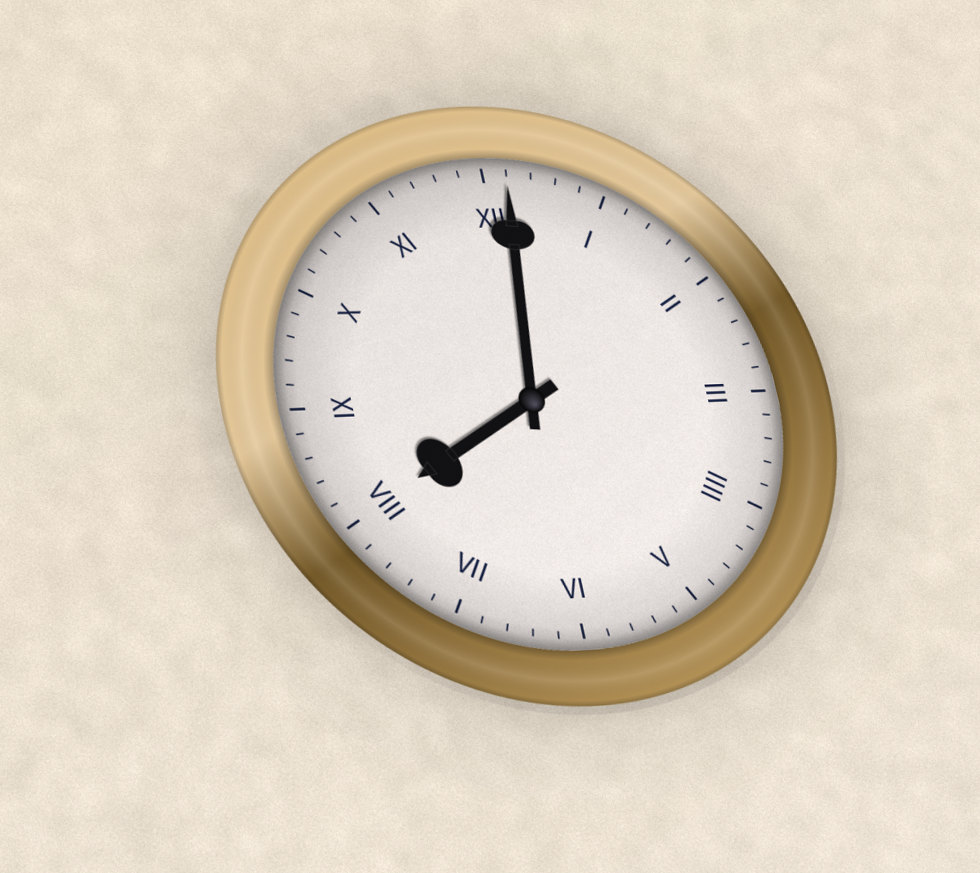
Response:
8h01
